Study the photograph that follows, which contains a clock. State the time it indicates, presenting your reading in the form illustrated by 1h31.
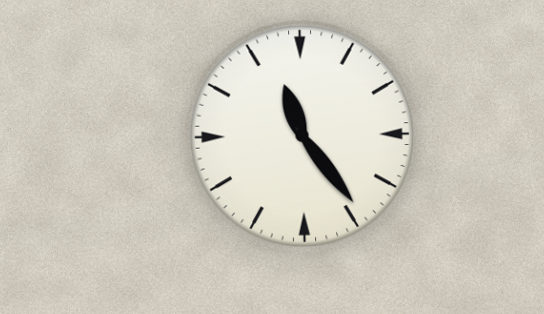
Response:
11h24
